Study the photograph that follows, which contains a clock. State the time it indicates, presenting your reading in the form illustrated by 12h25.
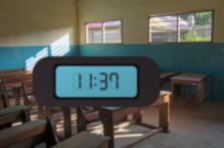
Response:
11h37
